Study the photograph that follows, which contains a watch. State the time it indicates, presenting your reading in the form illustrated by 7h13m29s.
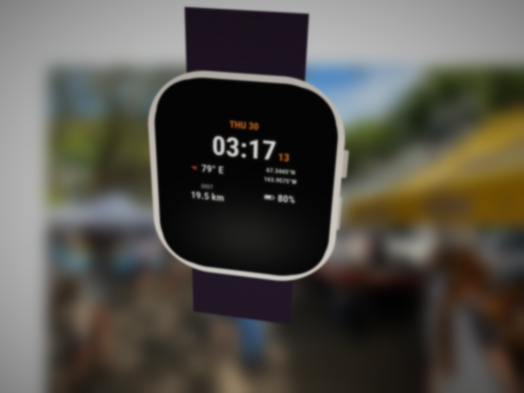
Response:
3h17m13s
